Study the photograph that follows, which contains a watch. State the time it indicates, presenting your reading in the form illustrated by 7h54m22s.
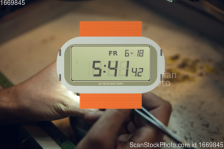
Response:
5h41m42s
